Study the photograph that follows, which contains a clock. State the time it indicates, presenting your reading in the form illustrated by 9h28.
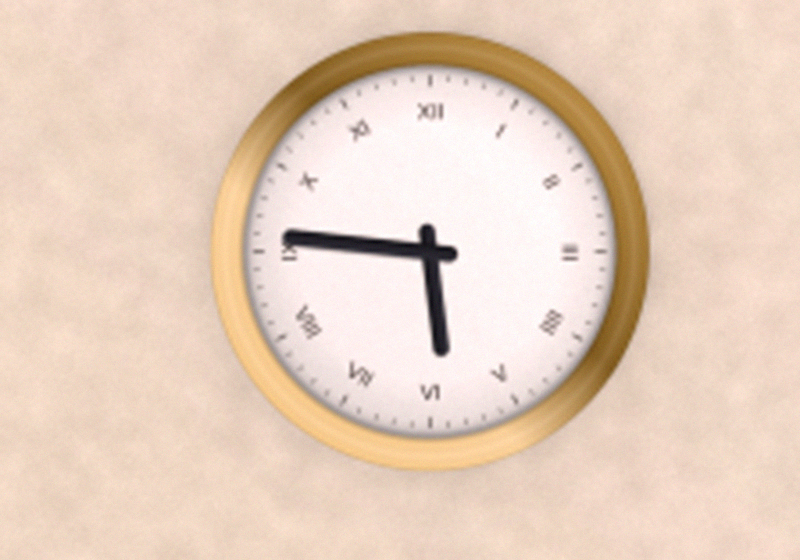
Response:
5h46
